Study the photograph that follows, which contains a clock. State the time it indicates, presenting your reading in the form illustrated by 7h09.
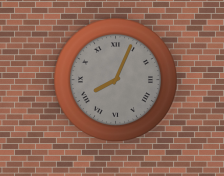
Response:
8h04
